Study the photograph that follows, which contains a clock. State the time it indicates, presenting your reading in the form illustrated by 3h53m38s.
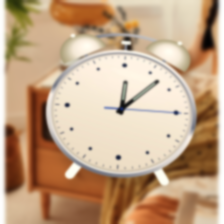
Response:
12h07m15s
